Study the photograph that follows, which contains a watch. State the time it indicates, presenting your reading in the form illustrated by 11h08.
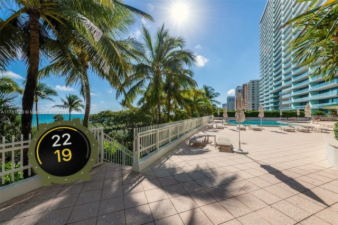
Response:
22h19
